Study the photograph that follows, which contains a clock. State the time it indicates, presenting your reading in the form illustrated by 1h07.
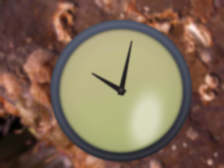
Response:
10h02
